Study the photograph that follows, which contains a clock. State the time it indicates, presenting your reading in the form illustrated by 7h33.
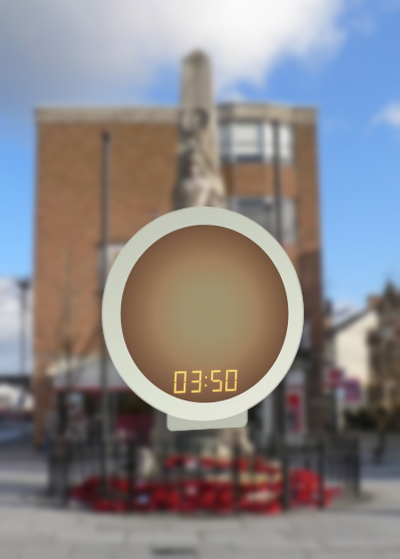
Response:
3h50
